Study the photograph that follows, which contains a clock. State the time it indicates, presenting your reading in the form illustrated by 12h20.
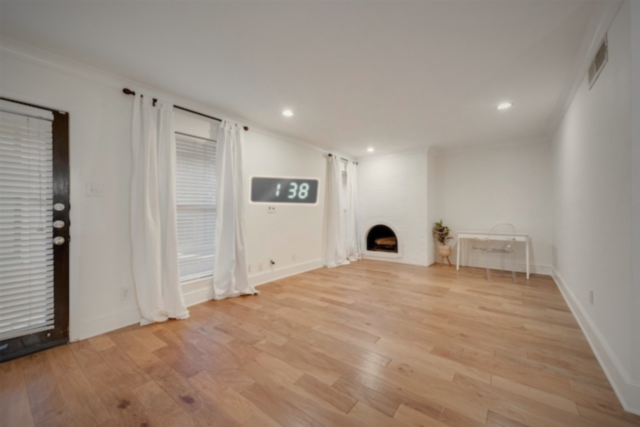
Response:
1h38
